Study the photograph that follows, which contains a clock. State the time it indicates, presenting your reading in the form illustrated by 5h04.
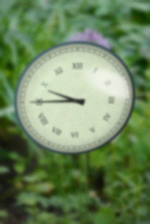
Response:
9h45
